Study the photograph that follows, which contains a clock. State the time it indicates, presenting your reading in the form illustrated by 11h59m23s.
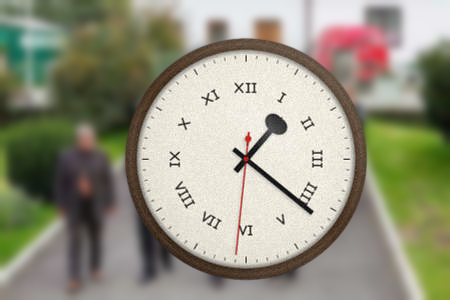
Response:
1h21m31s
